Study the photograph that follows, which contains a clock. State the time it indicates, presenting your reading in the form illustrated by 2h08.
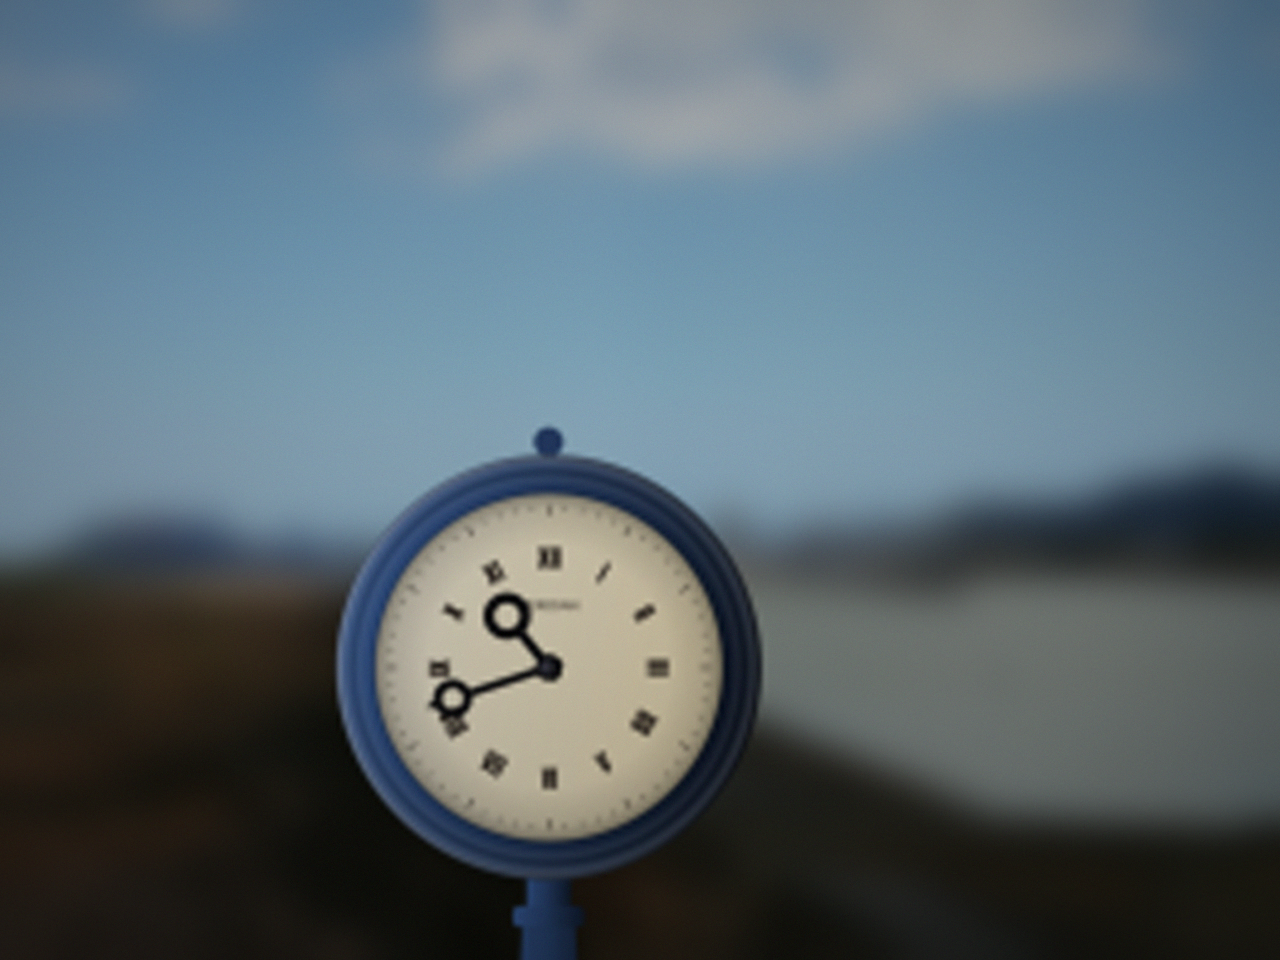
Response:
10h42
